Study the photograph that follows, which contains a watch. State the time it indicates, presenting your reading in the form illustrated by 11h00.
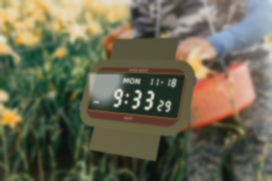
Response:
9h33
